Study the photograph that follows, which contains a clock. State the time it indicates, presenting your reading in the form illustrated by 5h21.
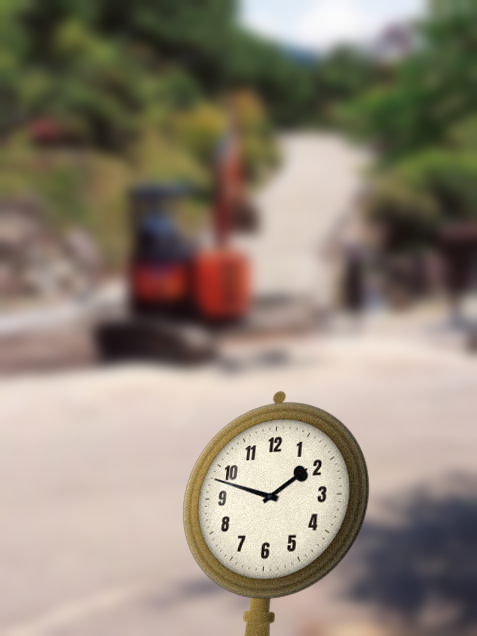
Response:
1h48
